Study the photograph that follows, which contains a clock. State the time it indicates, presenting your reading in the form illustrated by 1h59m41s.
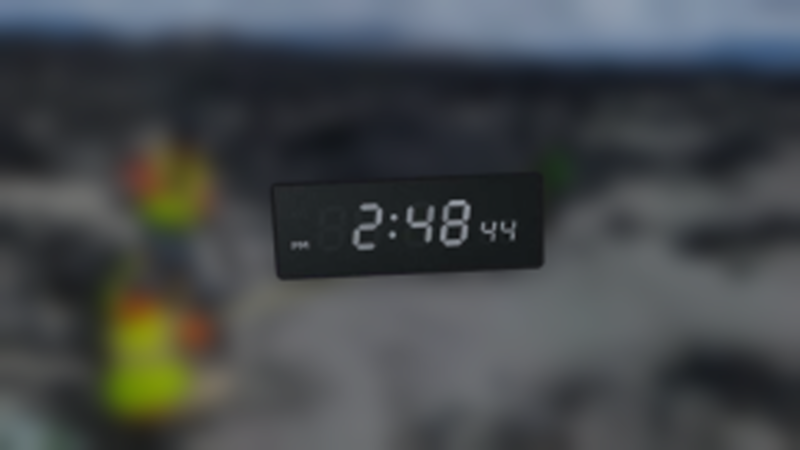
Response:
2h48m44s
